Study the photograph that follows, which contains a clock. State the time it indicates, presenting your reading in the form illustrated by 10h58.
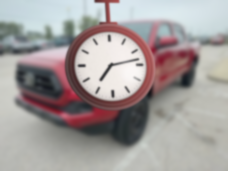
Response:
7h13
